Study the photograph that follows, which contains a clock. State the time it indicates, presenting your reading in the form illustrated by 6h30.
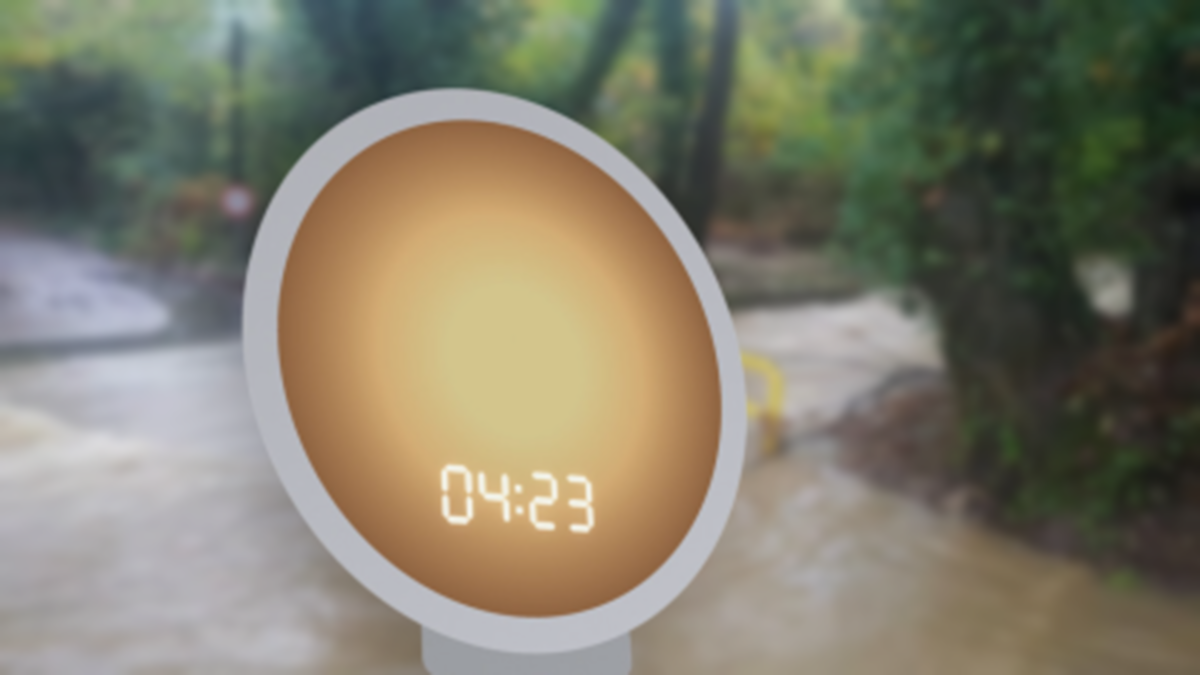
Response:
4h23
